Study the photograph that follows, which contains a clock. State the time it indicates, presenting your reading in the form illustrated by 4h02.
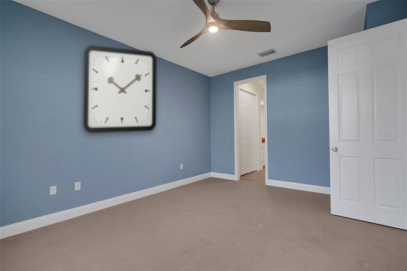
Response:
10h09
